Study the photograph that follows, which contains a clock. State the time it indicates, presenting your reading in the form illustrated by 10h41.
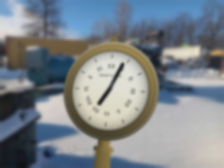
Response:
7h04
